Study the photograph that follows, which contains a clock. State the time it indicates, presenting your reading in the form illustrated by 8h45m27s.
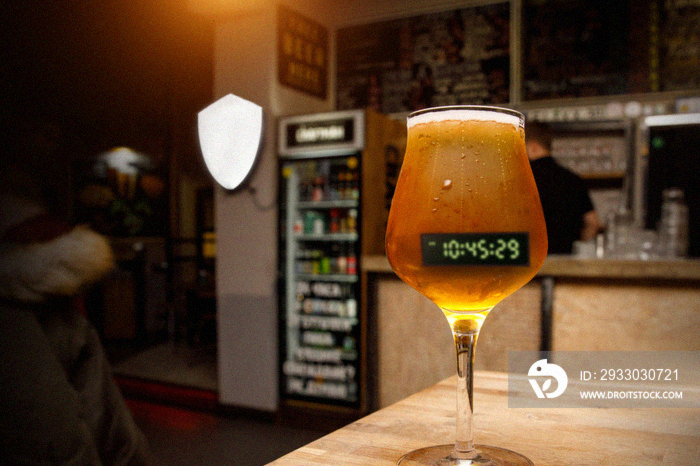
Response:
10h45m29s
